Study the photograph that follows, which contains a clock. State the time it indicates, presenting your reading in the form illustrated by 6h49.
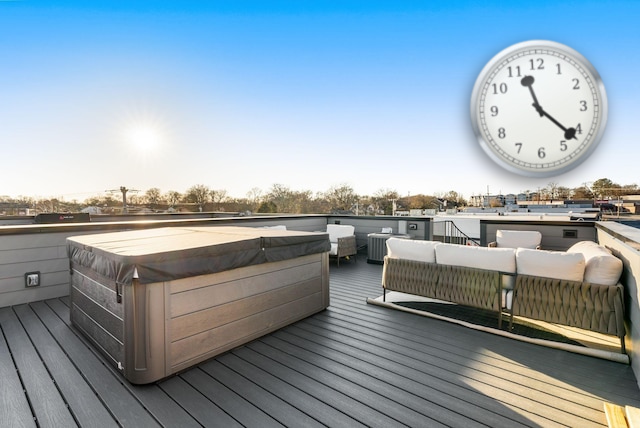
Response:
11h22
